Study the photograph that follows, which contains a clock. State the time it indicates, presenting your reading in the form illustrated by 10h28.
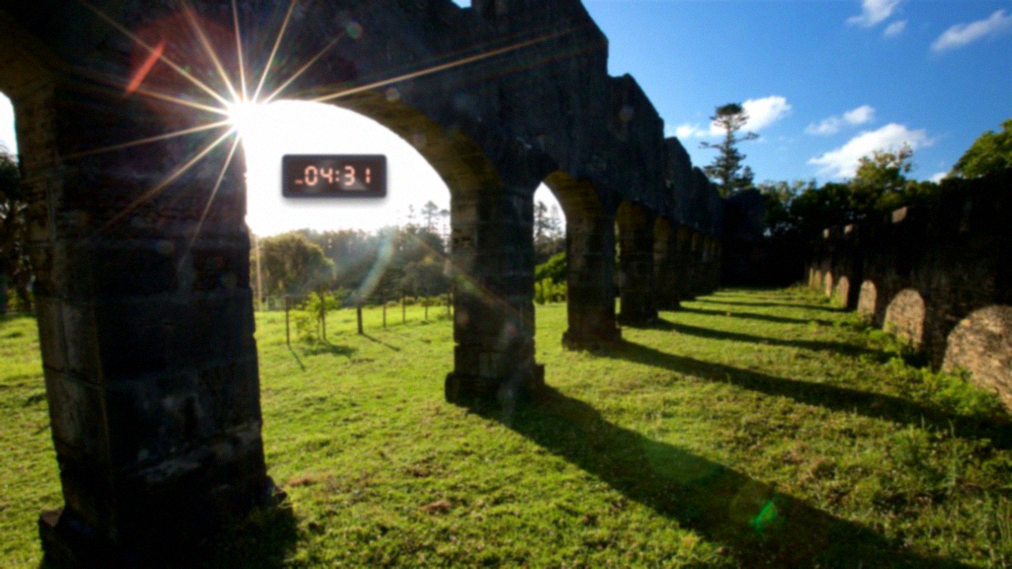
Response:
4h31
